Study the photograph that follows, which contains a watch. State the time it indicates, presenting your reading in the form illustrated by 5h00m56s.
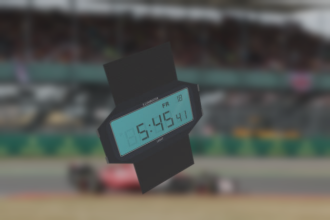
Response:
5h45m41s
